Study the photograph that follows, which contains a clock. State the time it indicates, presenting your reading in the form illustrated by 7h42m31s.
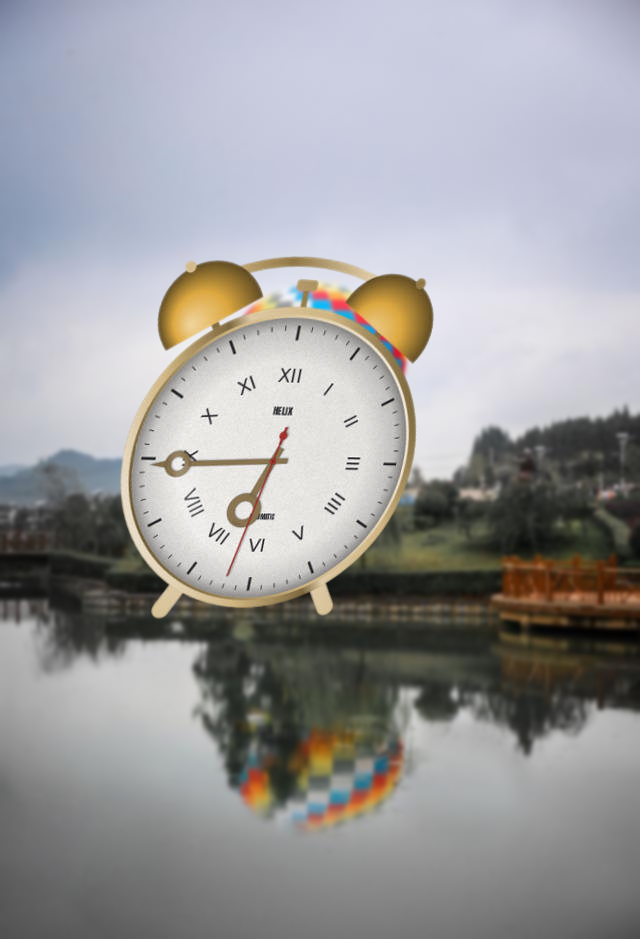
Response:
6h44m32s
